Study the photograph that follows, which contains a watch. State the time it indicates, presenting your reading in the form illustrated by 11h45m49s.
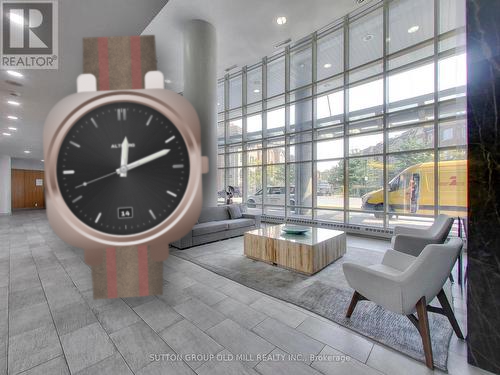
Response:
12h11m42s
